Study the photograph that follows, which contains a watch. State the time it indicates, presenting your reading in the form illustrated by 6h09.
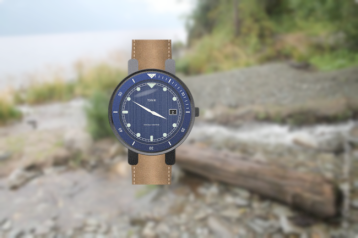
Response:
3h50
